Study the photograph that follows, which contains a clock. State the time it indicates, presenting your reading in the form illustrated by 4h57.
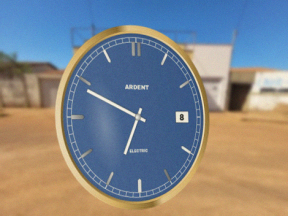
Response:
6h49
